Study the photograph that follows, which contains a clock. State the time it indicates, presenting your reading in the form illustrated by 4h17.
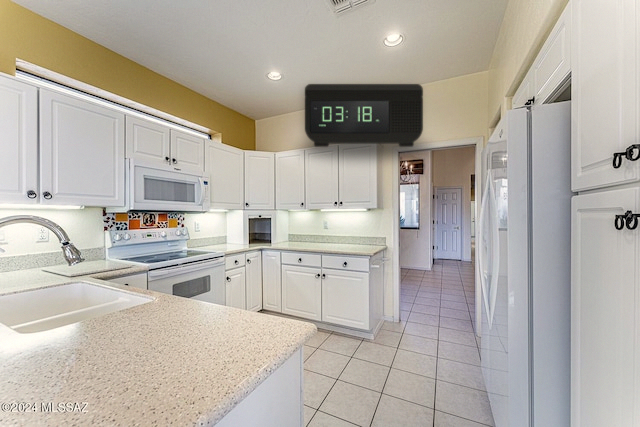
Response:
3h18
